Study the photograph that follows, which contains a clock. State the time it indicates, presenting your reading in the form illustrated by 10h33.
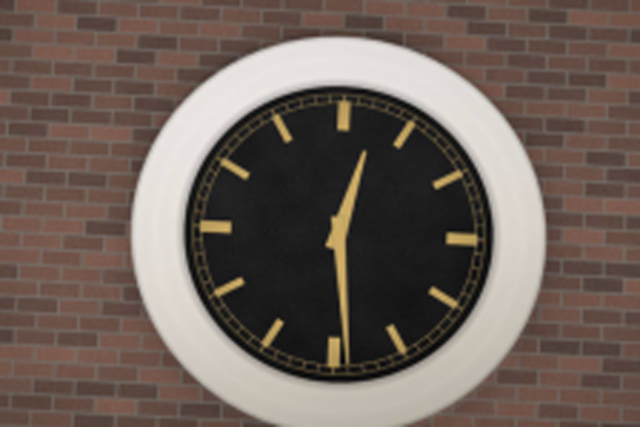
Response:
12h29
